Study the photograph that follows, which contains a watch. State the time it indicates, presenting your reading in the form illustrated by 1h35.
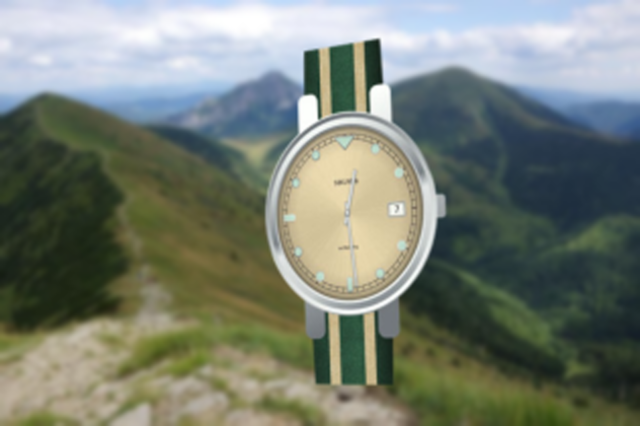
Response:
12h29
